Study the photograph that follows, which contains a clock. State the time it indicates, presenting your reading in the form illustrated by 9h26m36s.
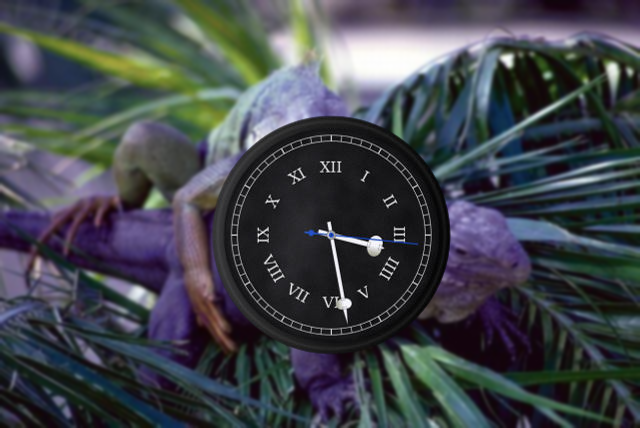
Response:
3h28m16s
